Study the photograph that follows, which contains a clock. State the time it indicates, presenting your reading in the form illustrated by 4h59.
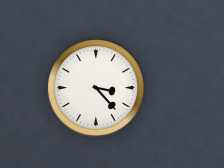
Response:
3h23
